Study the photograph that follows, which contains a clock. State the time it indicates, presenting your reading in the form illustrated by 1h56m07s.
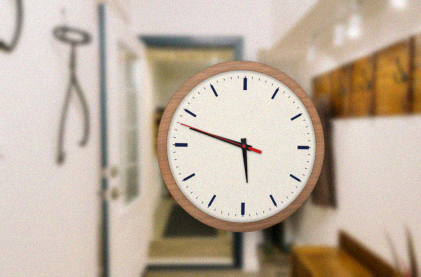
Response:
5h47m48s
